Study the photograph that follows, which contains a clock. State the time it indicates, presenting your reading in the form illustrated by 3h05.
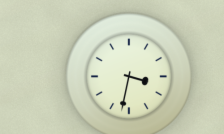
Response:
3h32
